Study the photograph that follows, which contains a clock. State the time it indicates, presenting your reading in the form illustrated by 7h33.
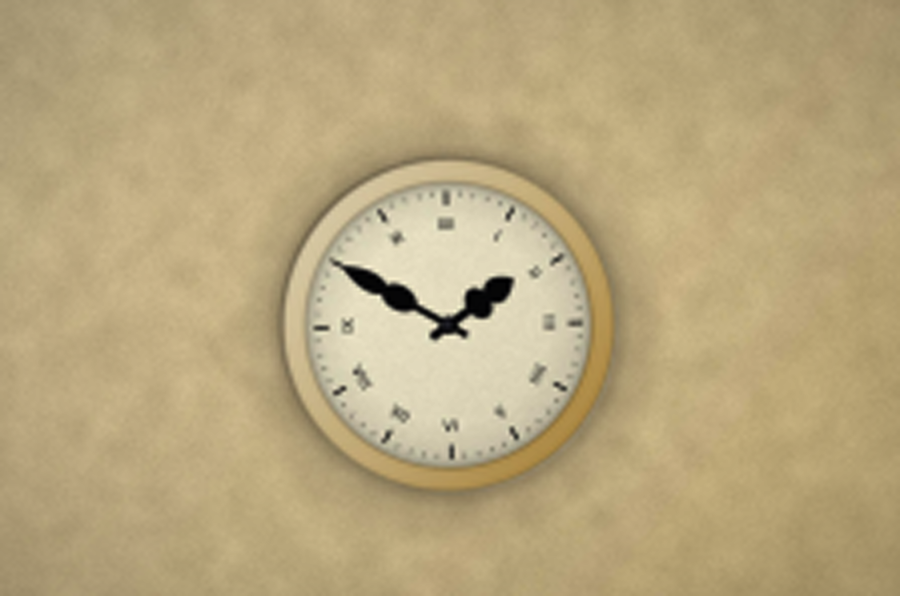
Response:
1h50
